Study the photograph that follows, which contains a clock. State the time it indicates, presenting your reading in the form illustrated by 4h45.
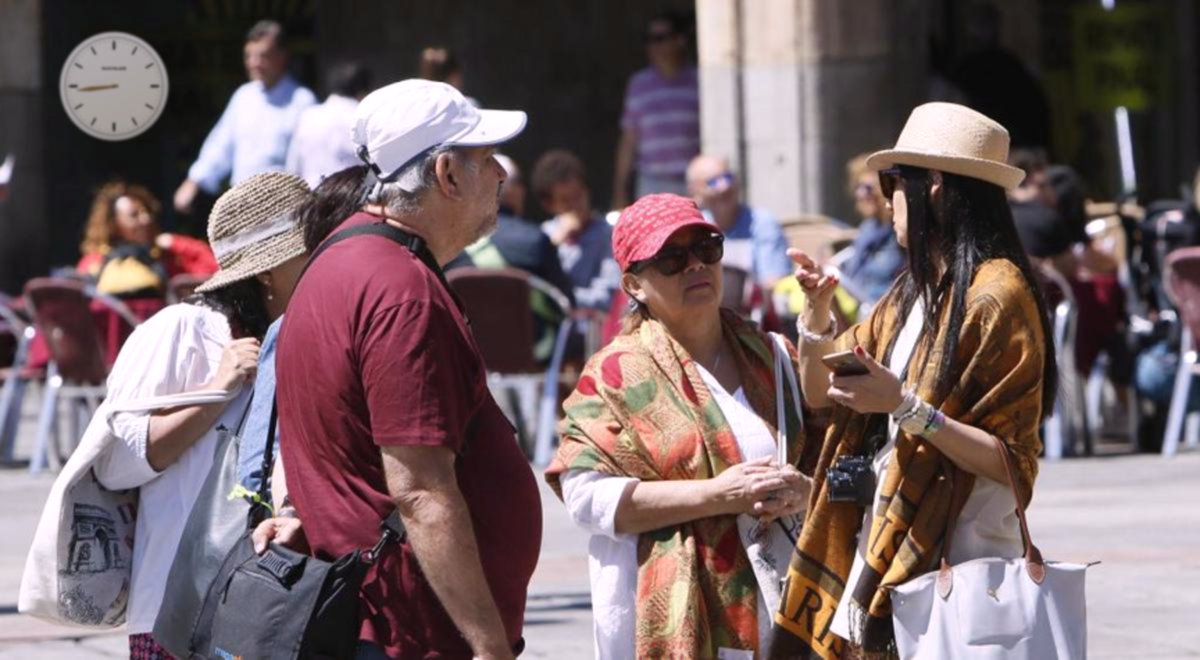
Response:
8h44
